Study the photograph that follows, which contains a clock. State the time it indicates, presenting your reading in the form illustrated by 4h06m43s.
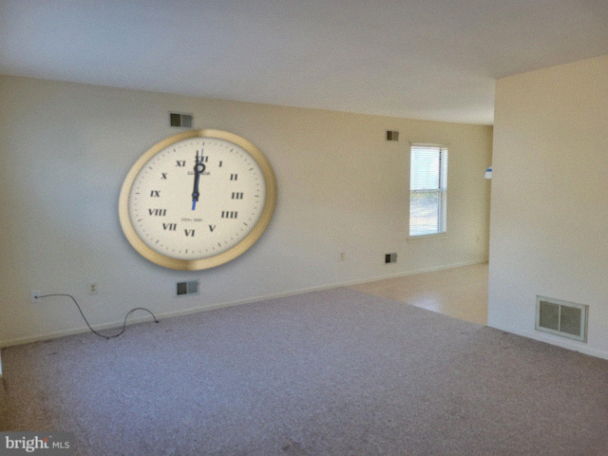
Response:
11h59m00s
